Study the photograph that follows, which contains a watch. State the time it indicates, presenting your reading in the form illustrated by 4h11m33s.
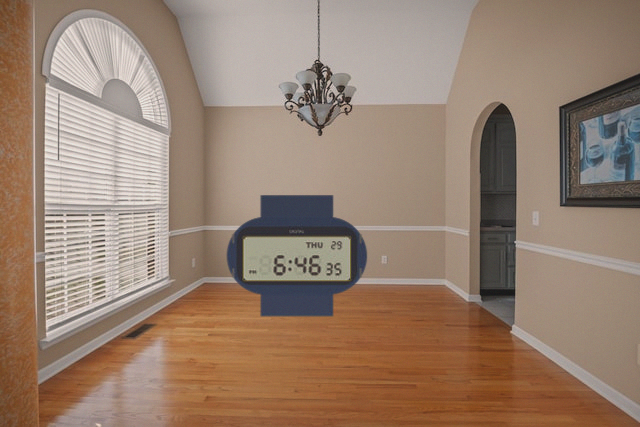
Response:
6h46m35s
